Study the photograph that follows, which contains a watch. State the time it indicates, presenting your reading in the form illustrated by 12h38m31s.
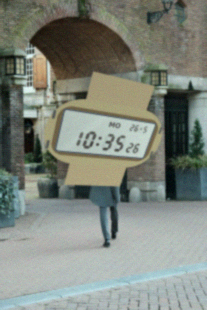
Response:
10h35m26s
